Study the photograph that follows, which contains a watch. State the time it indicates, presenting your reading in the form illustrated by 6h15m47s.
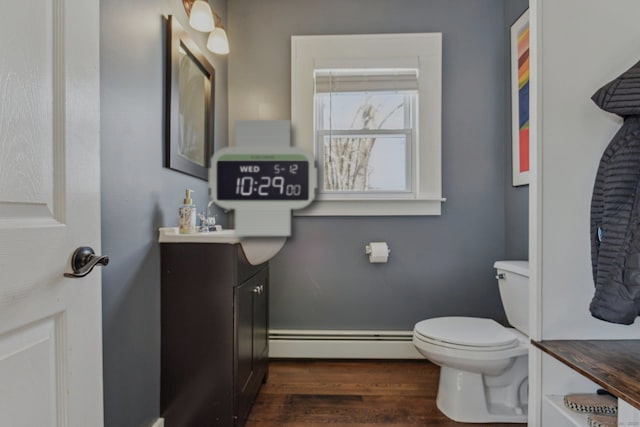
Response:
10h29m00s
